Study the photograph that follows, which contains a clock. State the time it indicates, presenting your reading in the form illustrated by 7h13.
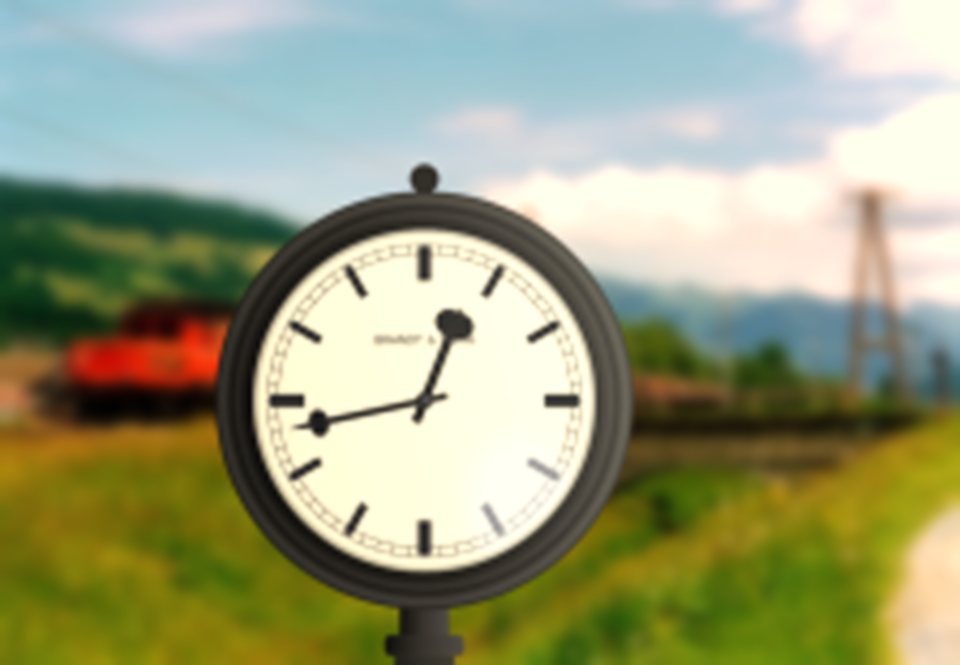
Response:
12h43
